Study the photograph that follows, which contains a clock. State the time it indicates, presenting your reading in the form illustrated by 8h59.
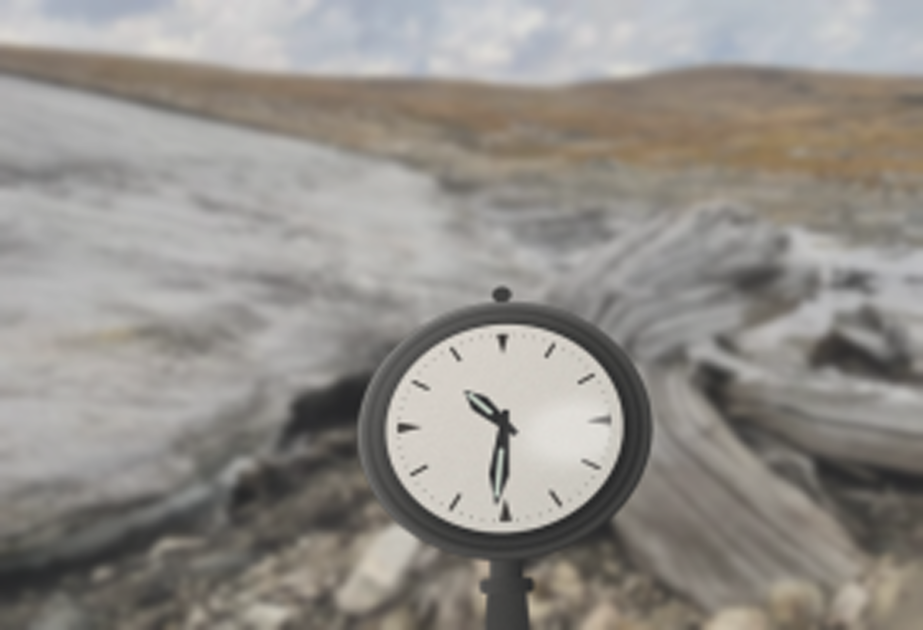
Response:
10h31
